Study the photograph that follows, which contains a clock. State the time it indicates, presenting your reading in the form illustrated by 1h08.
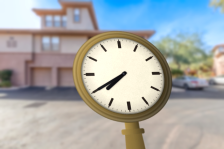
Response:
7h40
